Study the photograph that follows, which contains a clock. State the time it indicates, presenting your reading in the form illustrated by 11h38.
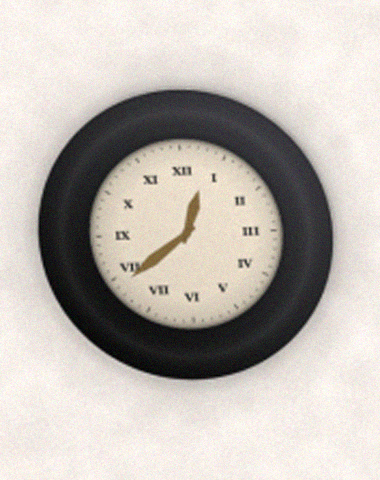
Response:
12h39
